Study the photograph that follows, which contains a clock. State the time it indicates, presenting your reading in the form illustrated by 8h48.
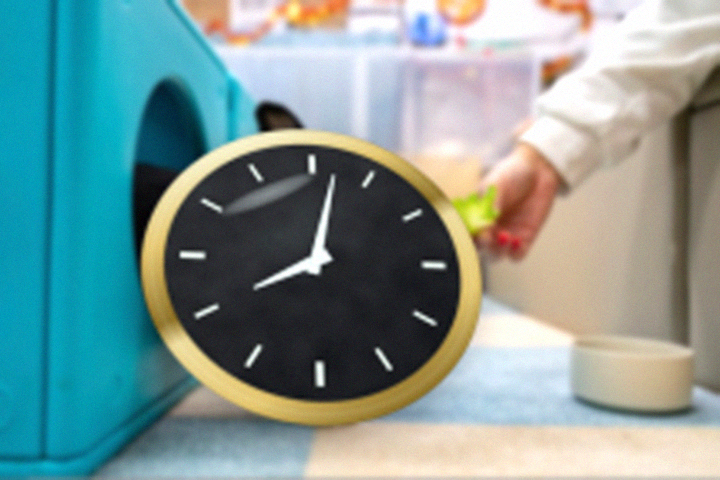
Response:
8h02
